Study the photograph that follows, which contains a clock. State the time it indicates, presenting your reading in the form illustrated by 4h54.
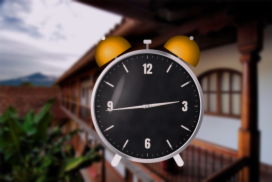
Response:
2h44
